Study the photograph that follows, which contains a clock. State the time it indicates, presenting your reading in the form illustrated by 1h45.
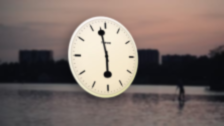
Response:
5h58
